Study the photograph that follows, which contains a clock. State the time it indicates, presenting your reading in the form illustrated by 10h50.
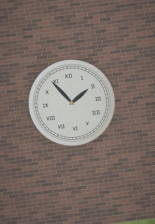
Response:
1h54
